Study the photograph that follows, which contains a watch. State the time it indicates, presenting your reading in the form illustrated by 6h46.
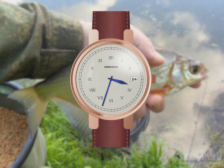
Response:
3h33
